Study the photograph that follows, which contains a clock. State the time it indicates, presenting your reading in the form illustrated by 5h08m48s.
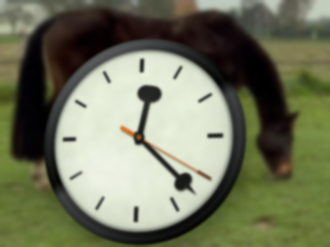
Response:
12h22m20s
